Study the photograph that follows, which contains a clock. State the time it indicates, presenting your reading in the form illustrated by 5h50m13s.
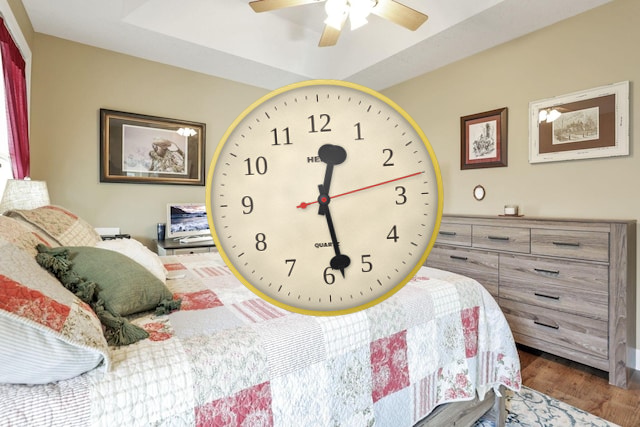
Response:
12h28m13s
